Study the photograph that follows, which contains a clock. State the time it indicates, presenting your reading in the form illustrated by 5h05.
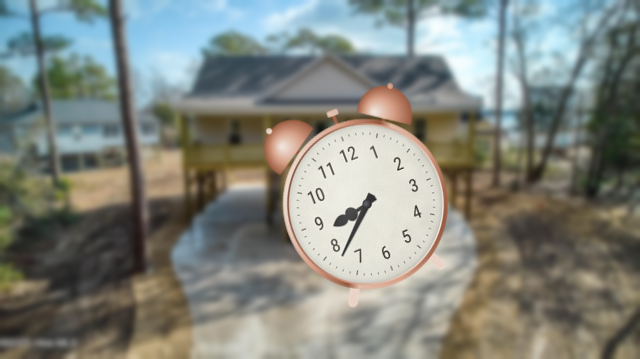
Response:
8h38
